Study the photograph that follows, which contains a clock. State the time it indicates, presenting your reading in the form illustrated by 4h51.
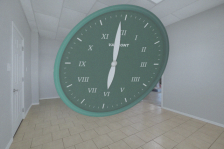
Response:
5h59
